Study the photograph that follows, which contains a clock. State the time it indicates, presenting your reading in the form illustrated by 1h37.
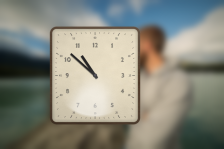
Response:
10h52
